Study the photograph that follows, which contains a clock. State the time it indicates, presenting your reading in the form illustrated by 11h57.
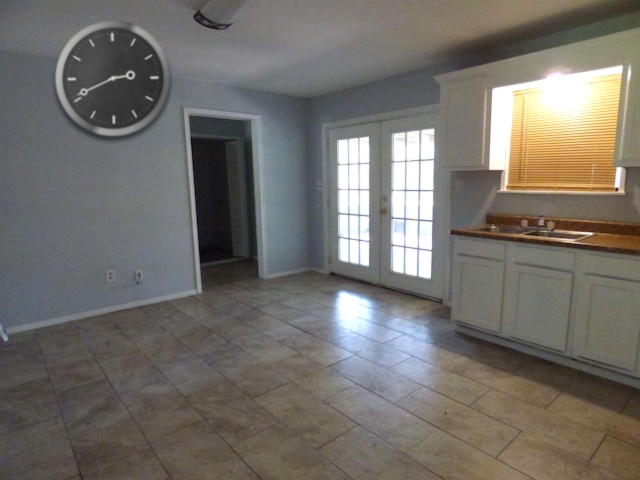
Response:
2h41
